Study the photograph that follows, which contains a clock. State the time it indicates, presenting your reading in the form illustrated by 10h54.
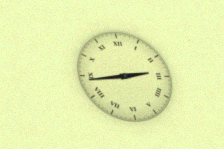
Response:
2h44
